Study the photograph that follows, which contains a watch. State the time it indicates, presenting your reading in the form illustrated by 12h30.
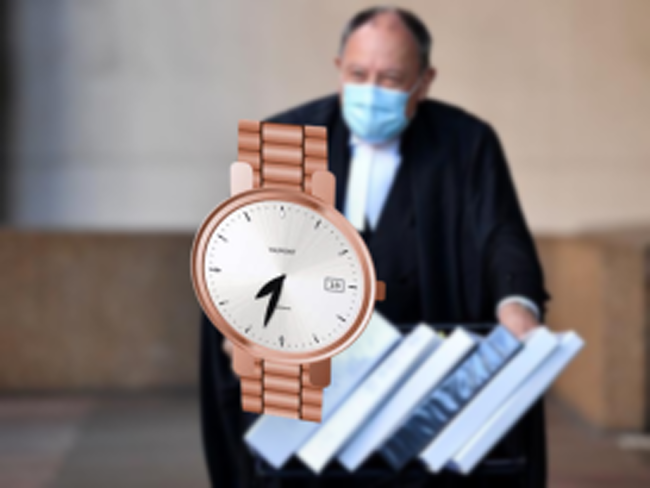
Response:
7h33
